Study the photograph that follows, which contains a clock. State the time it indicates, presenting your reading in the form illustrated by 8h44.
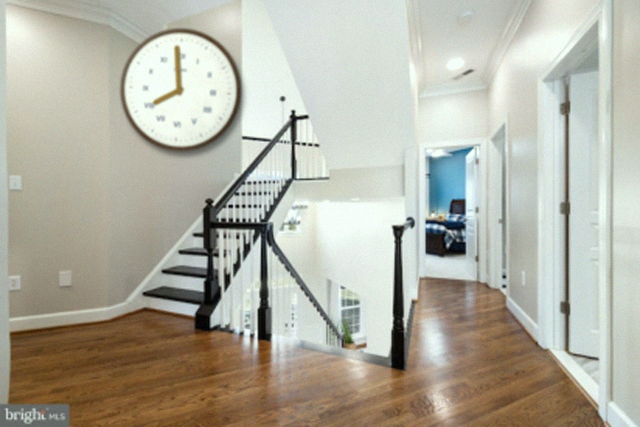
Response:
7h59
